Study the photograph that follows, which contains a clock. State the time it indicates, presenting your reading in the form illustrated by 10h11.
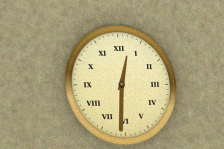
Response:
12h31
